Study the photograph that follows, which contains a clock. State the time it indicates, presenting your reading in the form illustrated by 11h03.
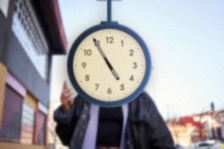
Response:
4h55
